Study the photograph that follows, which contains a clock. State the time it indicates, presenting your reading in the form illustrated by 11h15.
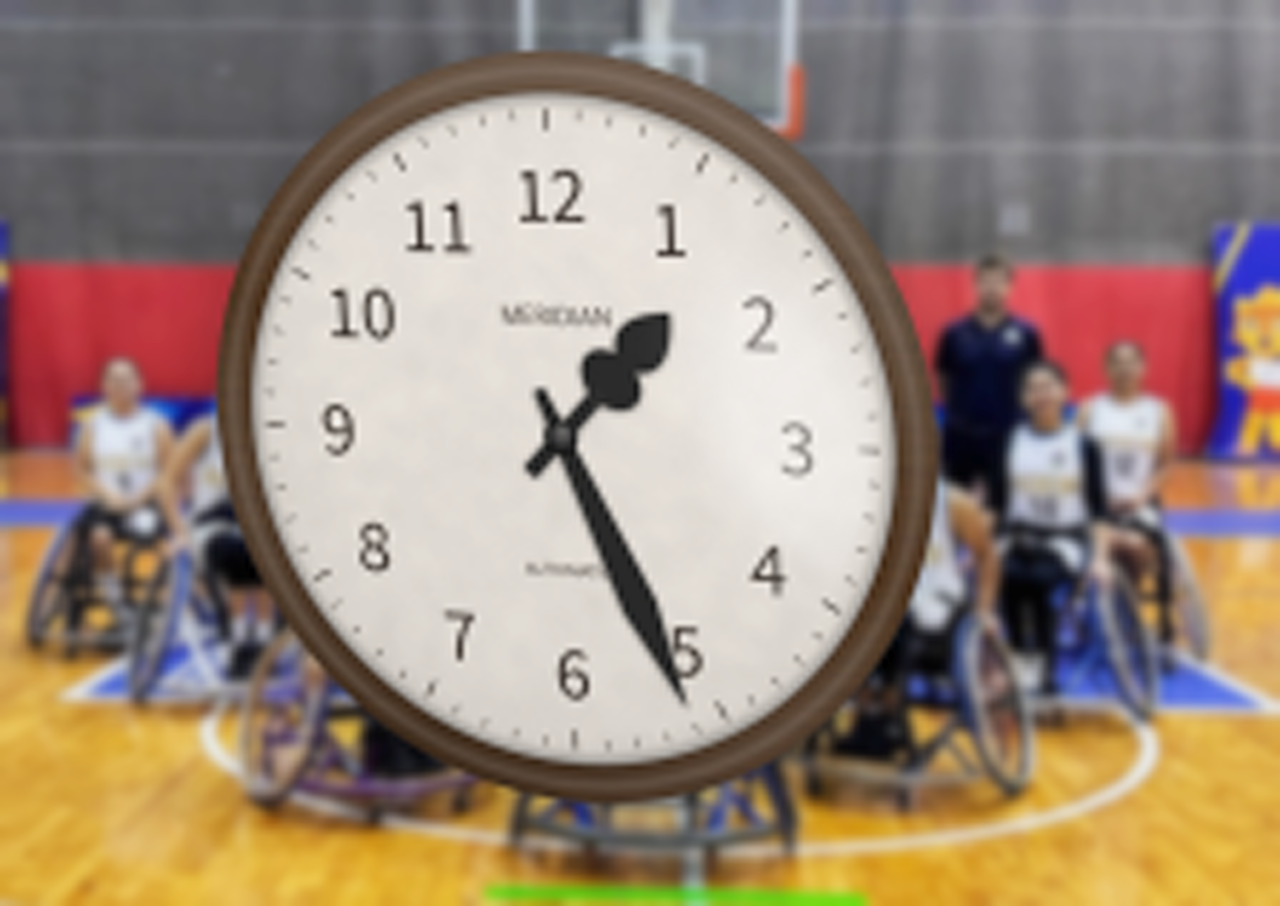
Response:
1h26
